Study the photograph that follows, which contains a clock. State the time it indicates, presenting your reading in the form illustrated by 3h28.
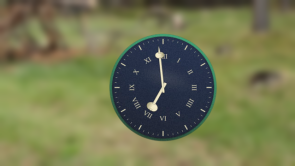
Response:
6h59
